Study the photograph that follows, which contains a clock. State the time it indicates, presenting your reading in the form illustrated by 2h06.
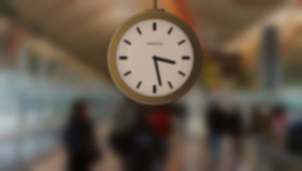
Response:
3h28
